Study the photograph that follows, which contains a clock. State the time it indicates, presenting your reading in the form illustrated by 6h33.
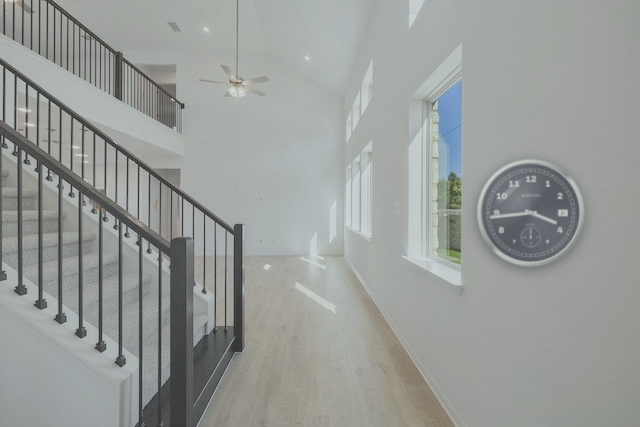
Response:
3h44
